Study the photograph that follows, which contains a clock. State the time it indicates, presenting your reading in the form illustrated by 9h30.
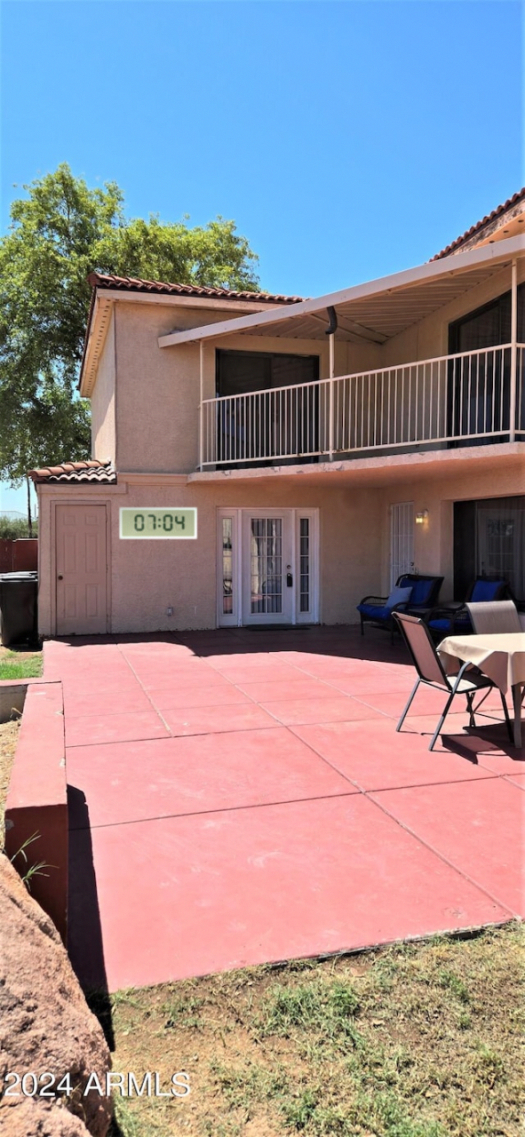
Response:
7h04
